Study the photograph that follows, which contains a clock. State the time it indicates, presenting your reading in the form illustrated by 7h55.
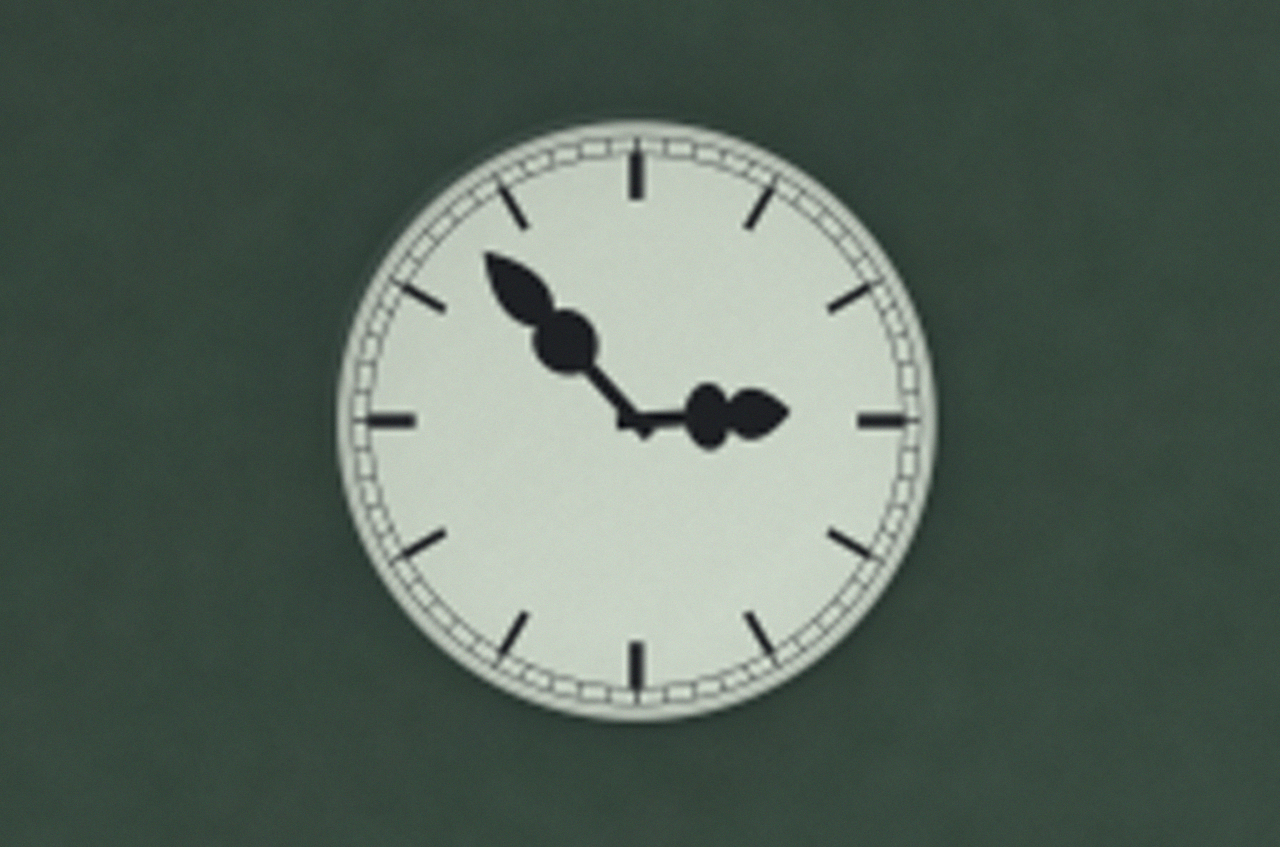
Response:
2h53
